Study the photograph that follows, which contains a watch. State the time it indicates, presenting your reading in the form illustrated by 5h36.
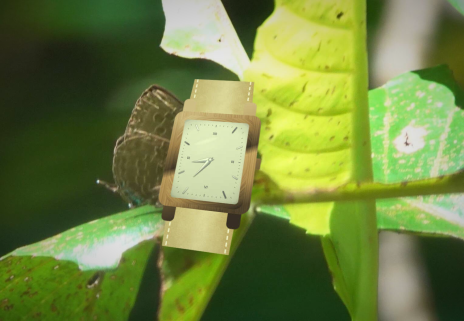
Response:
8h36
